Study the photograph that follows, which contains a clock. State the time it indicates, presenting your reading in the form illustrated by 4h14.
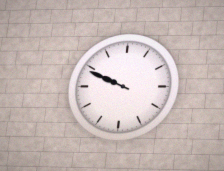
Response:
9h49
